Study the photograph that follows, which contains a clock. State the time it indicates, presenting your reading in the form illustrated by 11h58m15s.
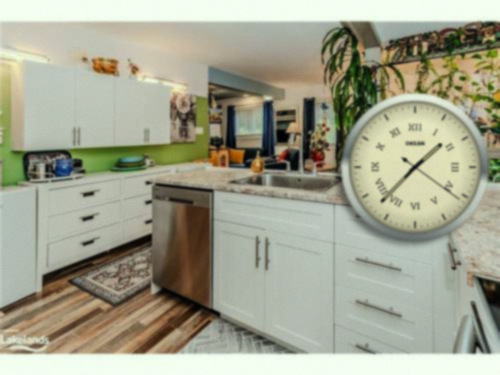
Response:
1h37m21s
